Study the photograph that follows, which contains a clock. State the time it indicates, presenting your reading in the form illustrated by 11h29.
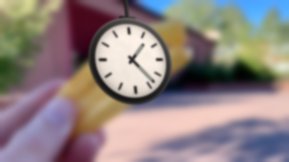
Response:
1h23
